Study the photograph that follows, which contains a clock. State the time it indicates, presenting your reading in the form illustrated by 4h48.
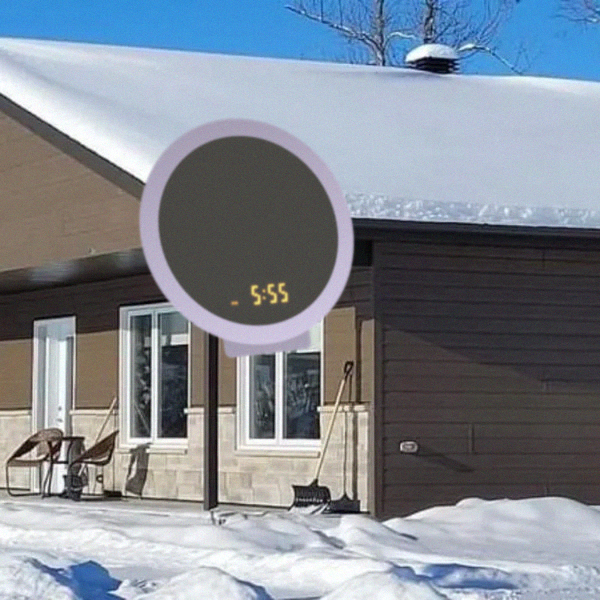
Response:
5h55
